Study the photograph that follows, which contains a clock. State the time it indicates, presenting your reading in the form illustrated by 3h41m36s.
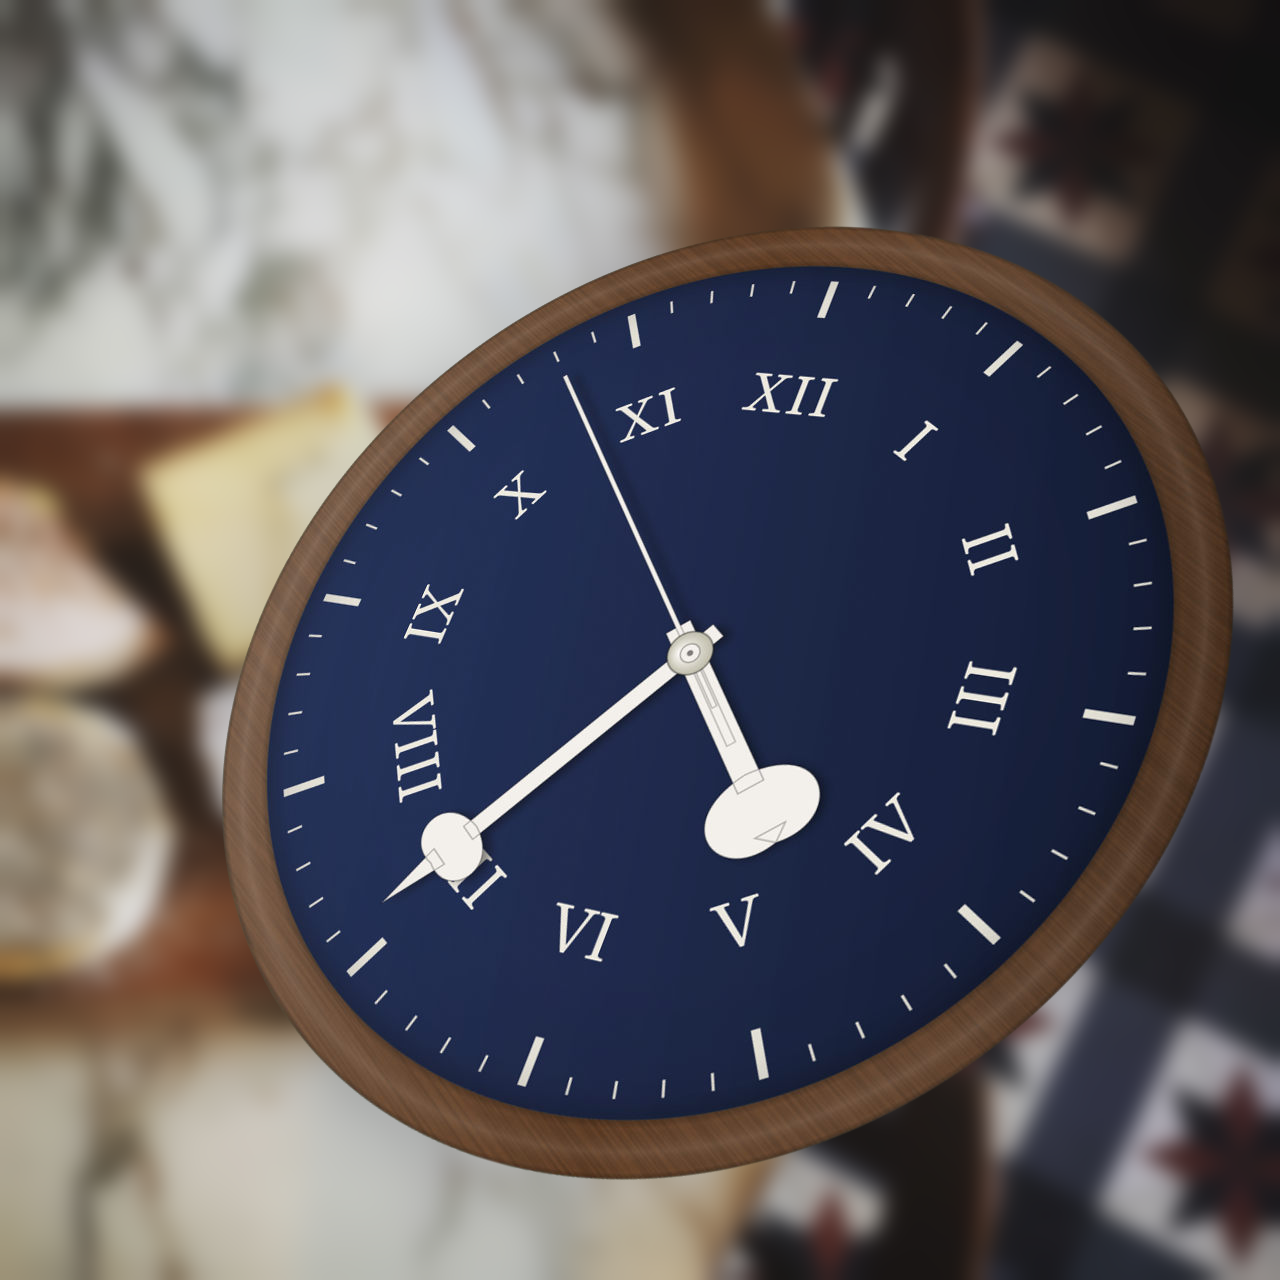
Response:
4h35m53s
